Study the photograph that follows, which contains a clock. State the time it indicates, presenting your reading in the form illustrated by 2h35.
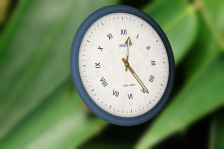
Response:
12h24
